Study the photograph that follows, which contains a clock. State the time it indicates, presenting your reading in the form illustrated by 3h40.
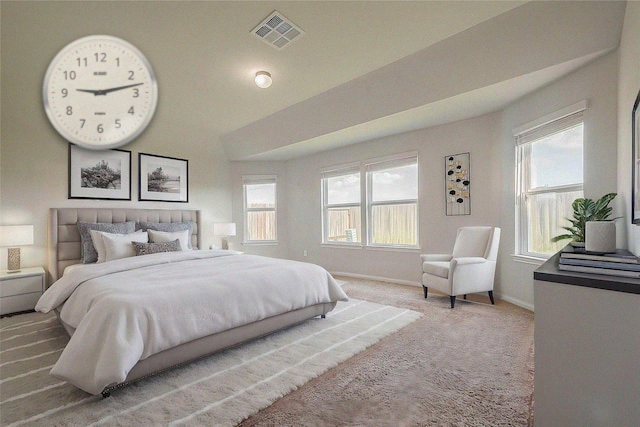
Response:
9h13
